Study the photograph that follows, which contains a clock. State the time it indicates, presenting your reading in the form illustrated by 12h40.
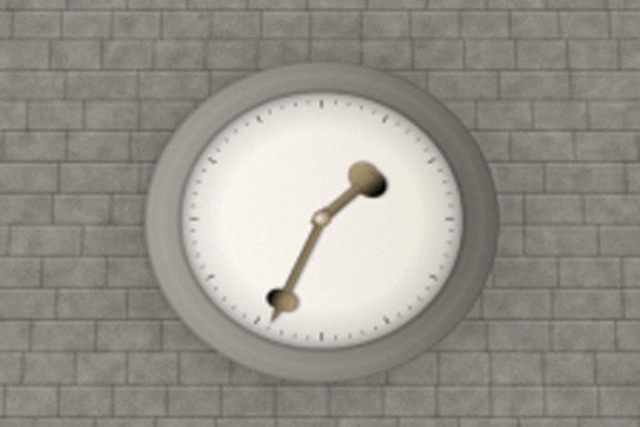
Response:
1h34
